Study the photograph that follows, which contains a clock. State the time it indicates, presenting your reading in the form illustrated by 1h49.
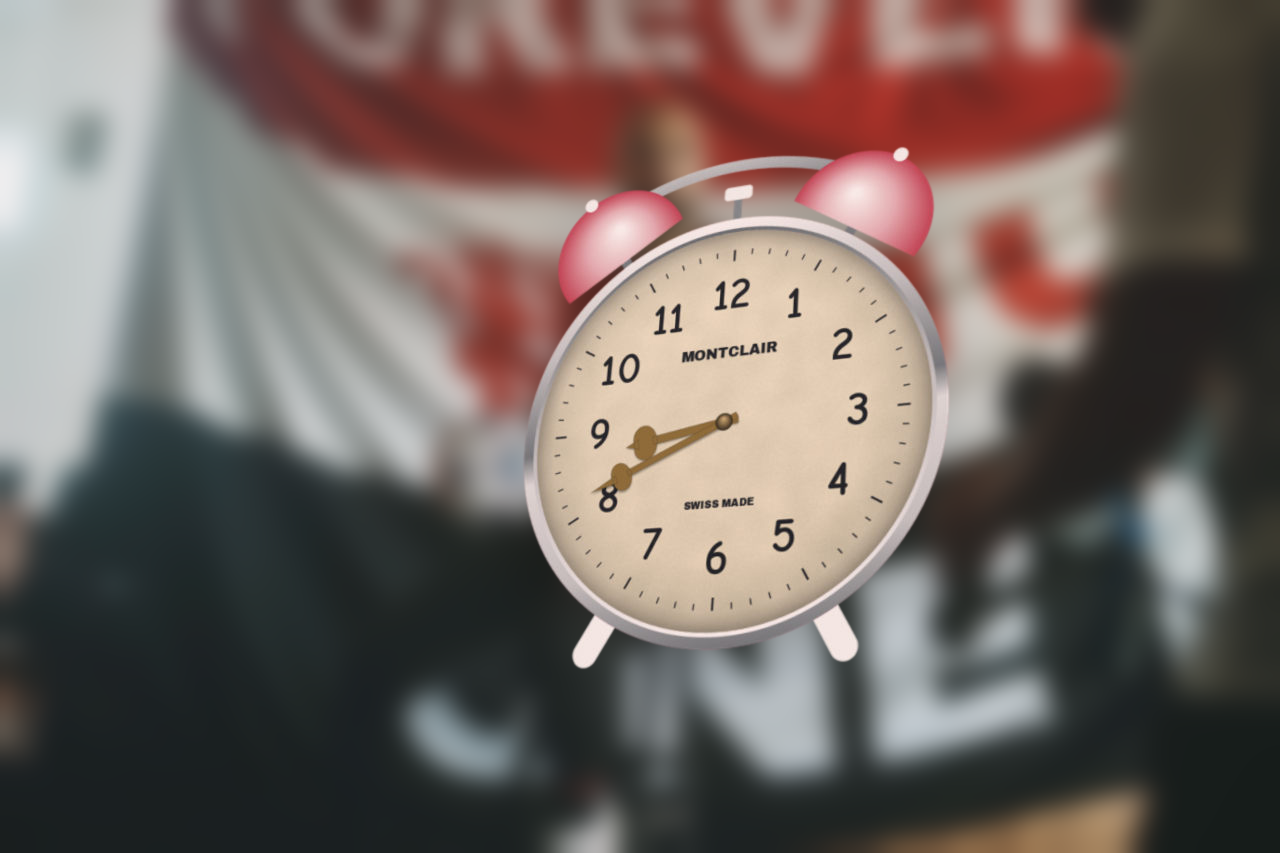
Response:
8h41
